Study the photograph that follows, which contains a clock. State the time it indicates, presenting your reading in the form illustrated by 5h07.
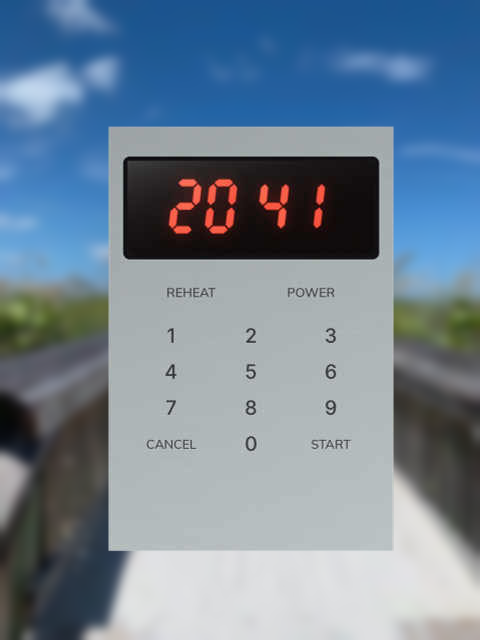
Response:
20h41
